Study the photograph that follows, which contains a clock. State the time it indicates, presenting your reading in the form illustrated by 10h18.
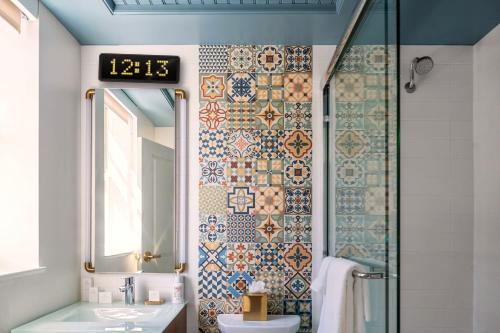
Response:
12h13
